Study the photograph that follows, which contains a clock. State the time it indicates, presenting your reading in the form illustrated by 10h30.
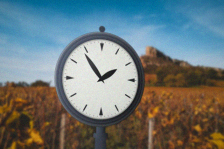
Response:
1h54
